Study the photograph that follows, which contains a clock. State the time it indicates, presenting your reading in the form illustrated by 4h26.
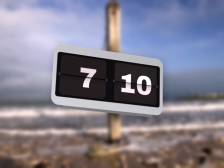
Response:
7h10
